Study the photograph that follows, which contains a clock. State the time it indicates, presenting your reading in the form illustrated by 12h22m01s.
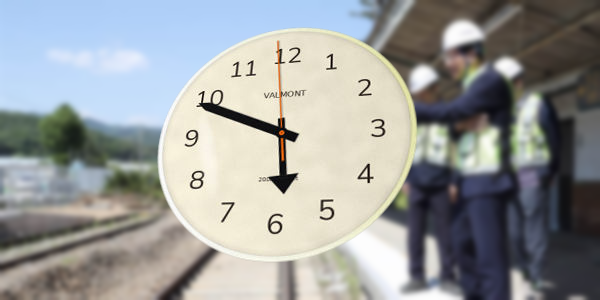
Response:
5h48m59s
